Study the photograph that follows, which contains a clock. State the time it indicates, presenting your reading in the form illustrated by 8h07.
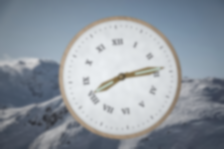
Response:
8h14
